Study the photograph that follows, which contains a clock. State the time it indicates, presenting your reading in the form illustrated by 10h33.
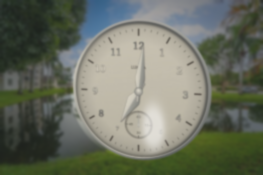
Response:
7h01
